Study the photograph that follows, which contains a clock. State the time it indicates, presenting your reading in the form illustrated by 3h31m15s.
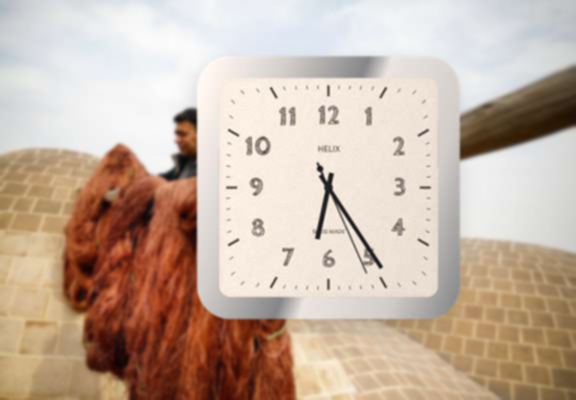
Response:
6h24m26s
